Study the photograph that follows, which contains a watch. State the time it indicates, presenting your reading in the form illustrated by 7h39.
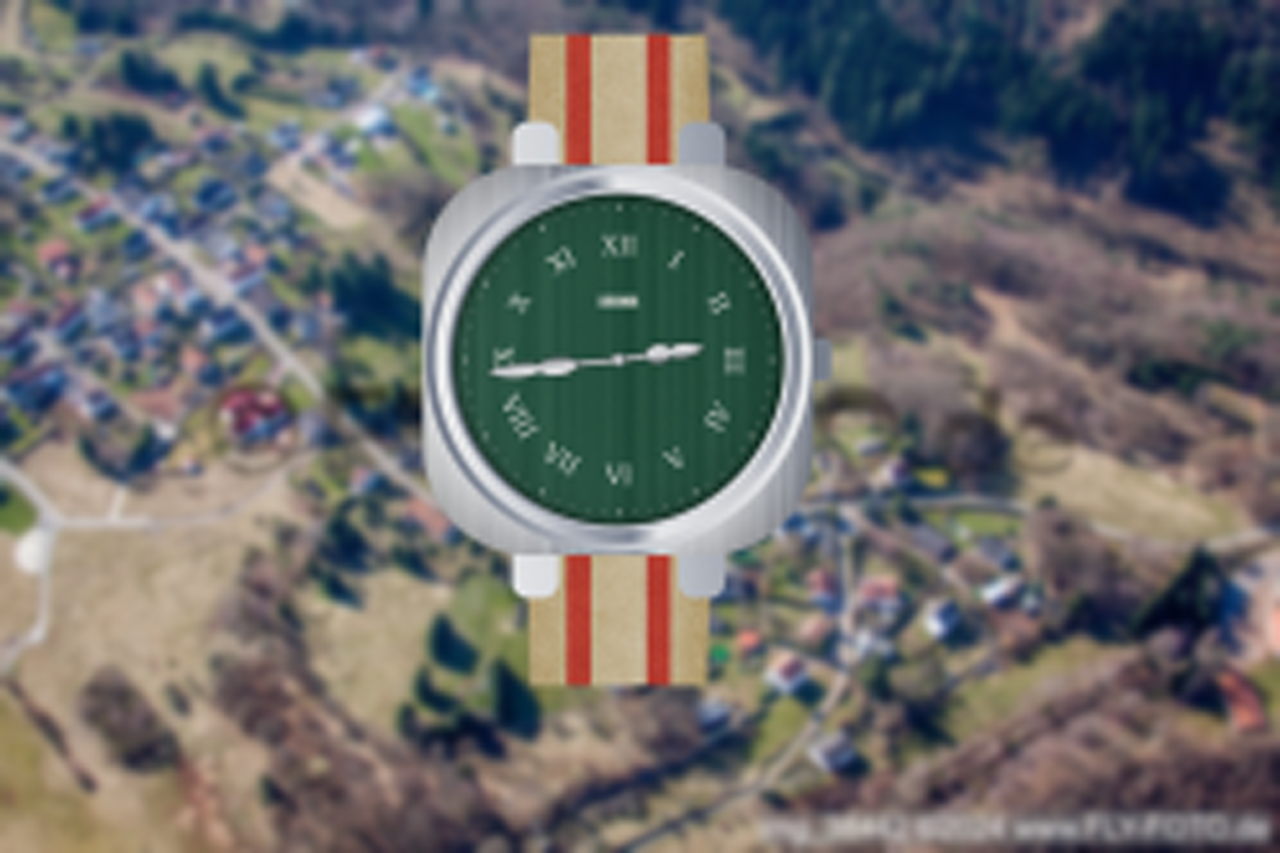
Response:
2h44
